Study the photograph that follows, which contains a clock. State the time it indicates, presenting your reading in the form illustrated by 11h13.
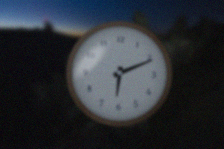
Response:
6h11
